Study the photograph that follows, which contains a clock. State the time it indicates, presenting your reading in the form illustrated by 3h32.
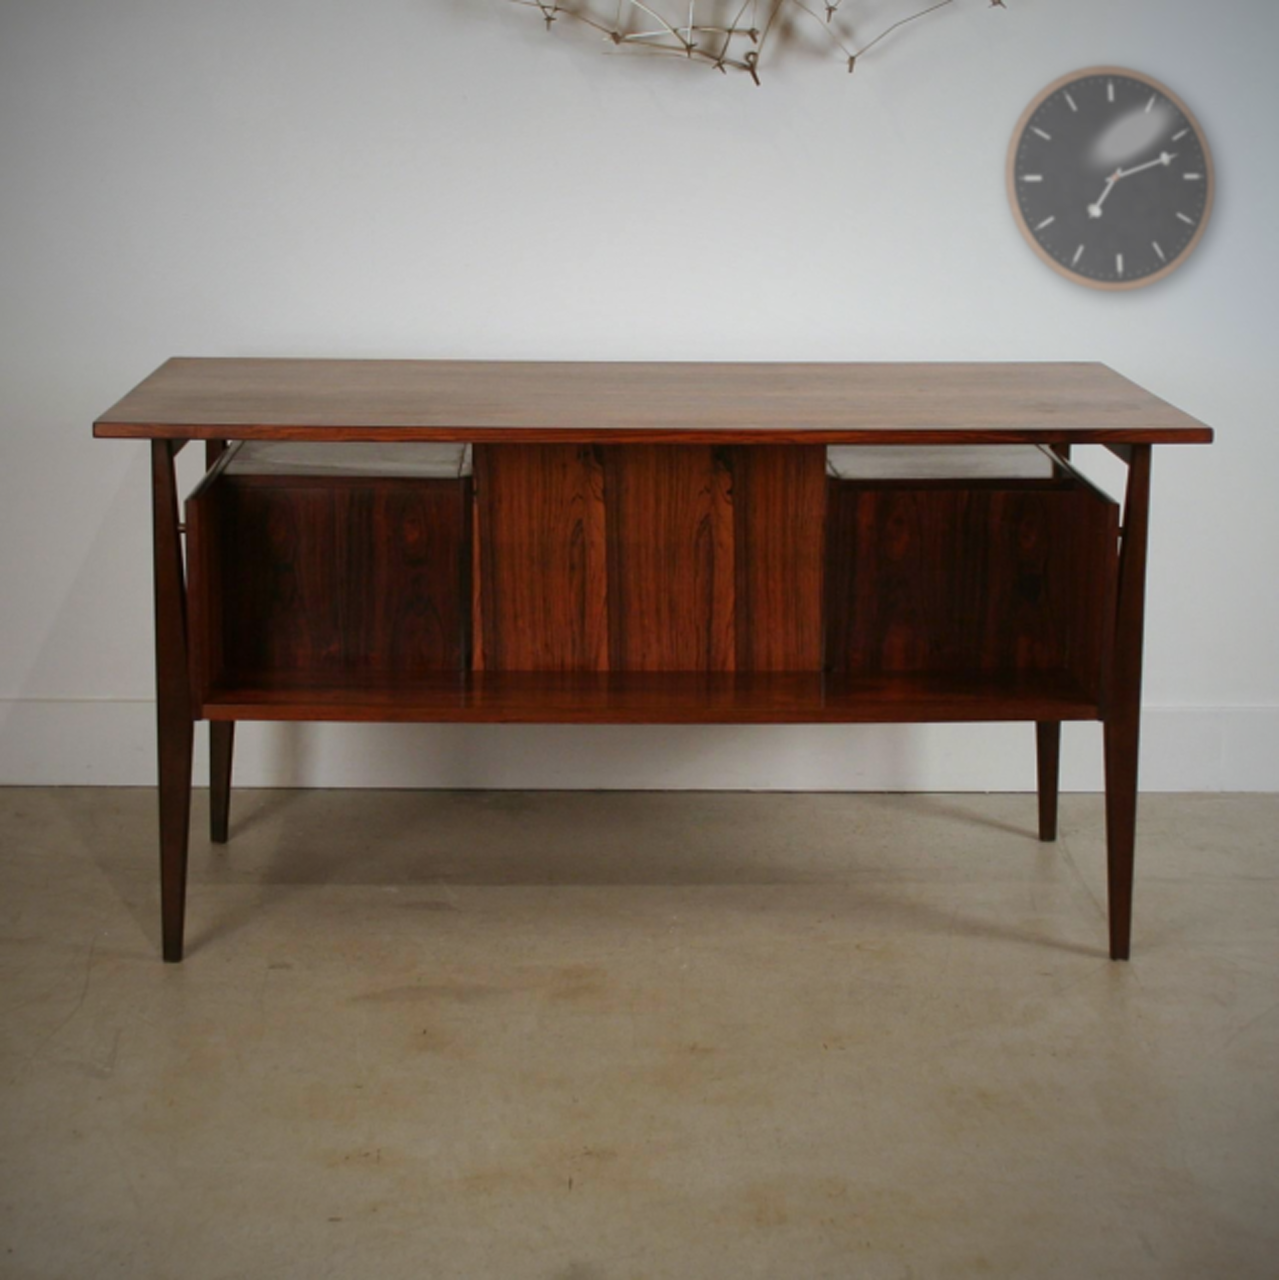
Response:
7h12
